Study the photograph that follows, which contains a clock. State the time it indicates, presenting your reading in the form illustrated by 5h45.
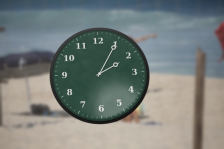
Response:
2h05
